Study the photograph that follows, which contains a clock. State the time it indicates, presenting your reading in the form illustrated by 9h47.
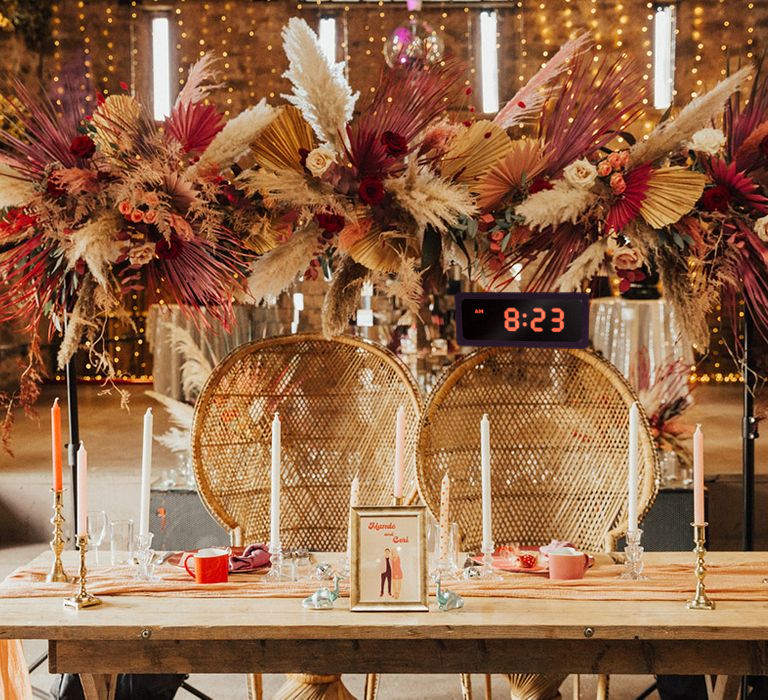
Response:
8h23
